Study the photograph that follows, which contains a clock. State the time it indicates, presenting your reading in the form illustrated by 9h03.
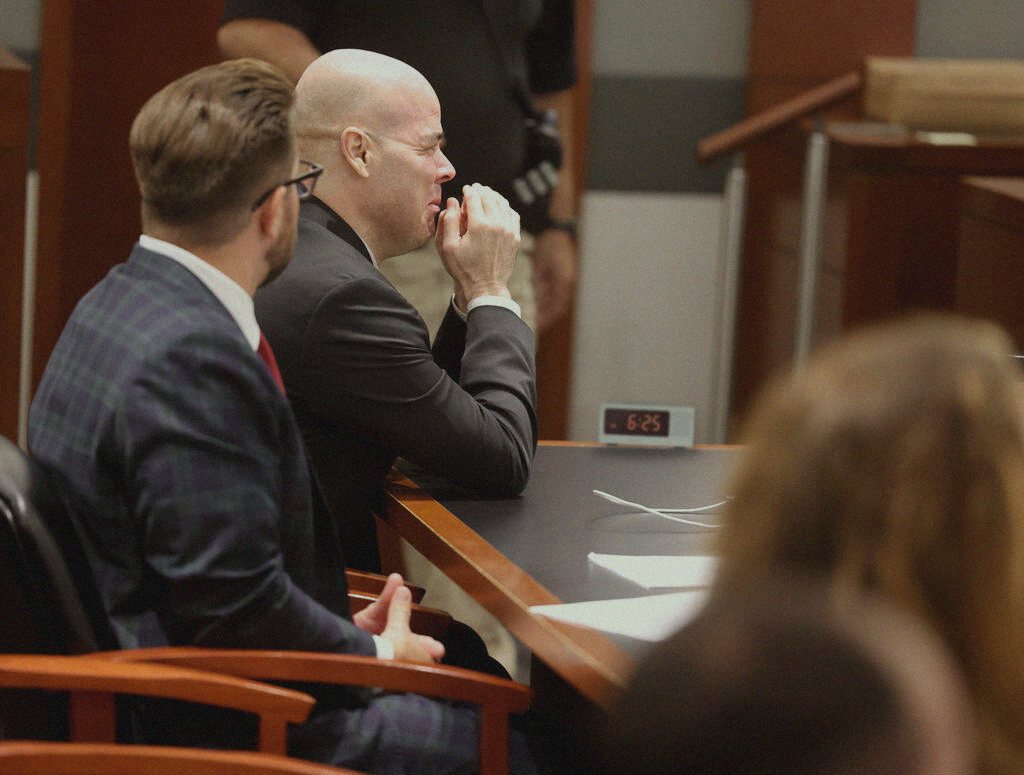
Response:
6h25
